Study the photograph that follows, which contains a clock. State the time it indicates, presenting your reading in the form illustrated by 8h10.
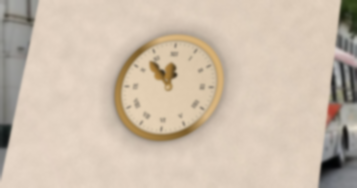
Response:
11h53
